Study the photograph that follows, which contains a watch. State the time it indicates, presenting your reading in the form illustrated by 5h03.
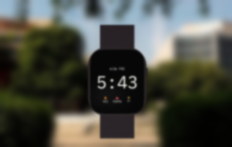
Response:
5h43
